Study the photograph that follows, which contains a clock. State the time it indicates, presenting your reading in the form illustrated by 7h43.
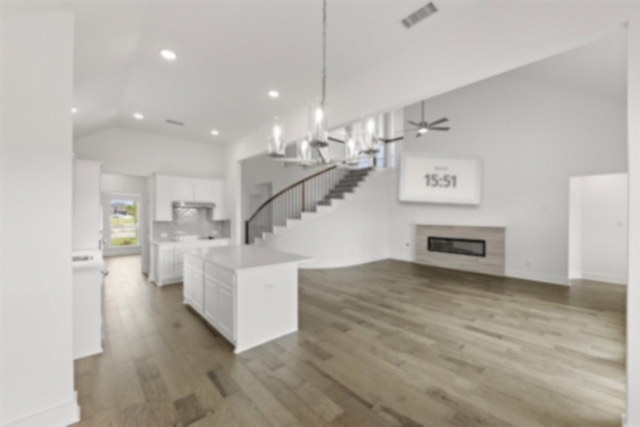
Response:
15h51
